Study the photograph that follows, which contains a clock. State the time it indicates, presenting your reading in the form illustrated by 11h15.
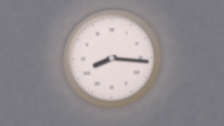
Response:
8h16
